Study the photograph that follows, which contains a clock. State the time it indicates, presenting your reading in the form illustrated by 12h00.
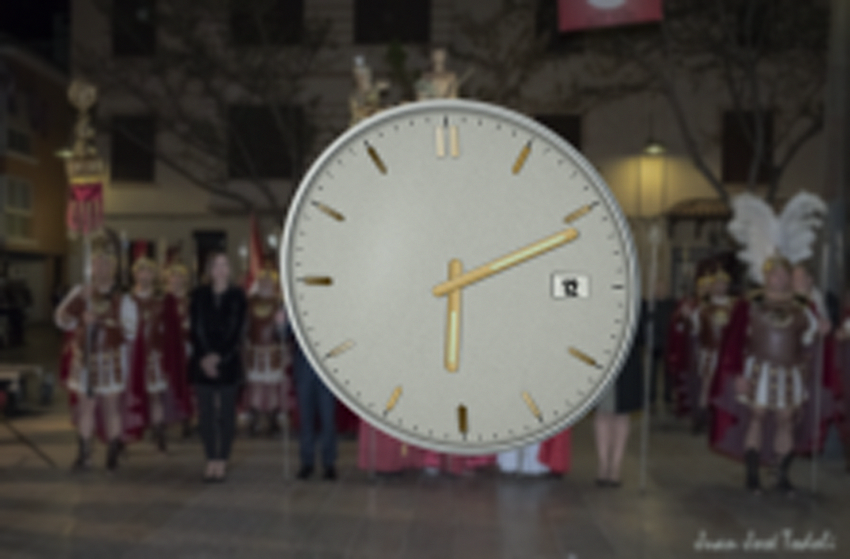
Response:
6h11
